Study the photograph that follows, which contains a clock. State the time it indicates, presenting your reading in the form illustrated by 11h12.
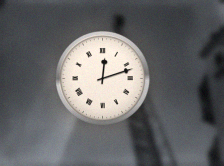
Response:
12h12
